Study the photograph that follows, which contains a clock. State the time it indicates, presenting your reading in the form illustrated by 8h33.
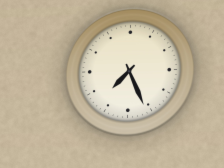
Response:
7h26
